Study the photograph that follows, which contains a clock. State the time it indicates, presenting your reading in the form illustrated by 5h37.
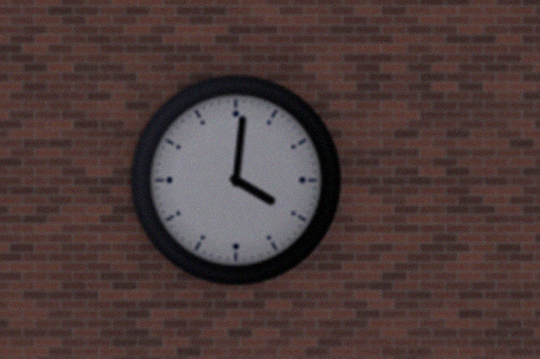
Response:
4h01
